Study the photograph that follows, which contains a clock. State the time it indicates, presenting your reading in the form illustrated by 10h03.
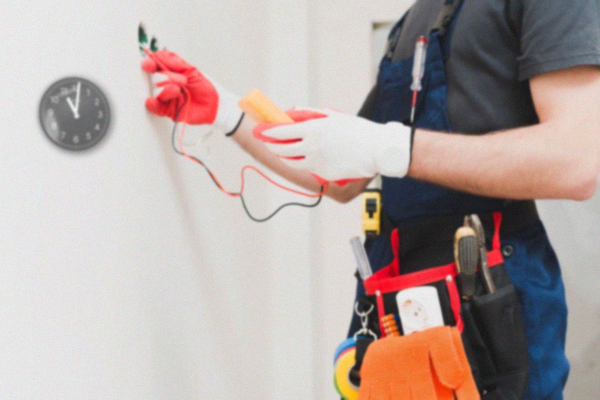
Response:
11h01
